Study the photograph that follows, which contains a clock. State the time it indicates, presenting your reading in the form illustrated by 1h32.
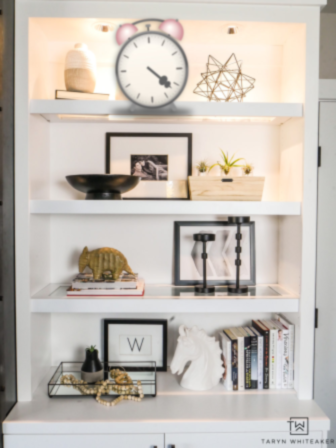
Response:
4h22
